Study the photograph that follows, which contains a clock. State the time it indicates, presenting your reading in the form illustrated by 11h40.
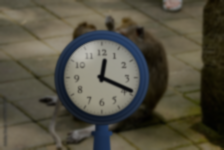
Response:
12h19
